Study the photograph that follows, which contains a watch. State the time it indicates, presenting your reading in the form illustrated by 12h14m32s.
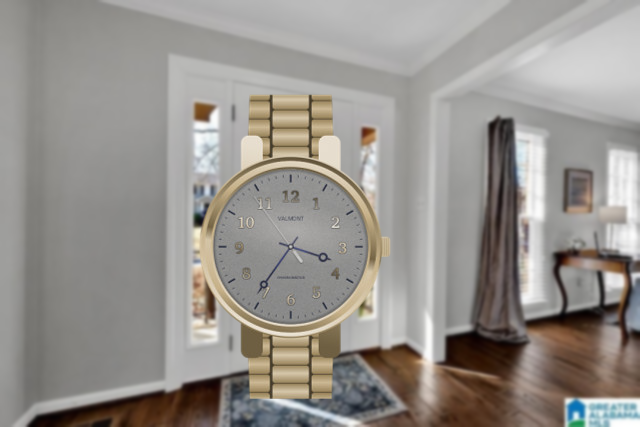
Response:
3h35m54s
